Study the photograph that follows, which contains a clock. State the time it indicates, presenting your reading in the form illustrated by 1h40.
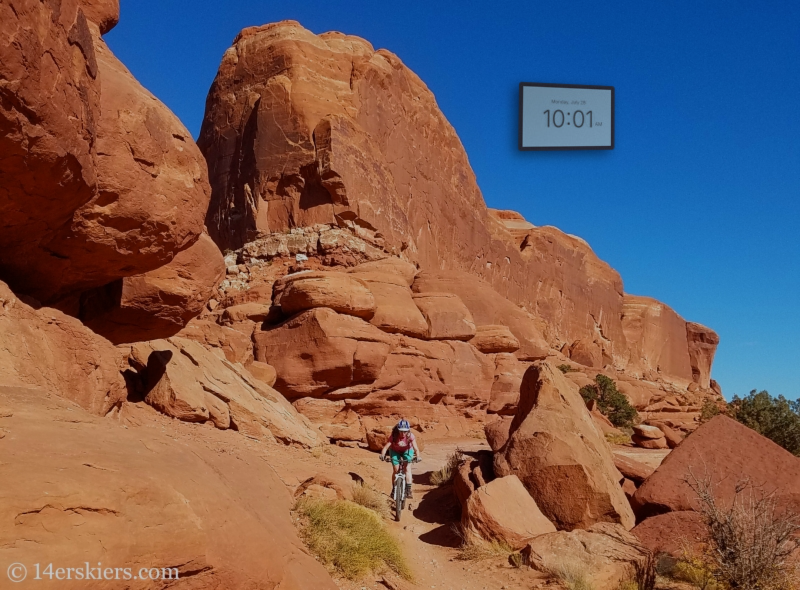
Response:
10h01
